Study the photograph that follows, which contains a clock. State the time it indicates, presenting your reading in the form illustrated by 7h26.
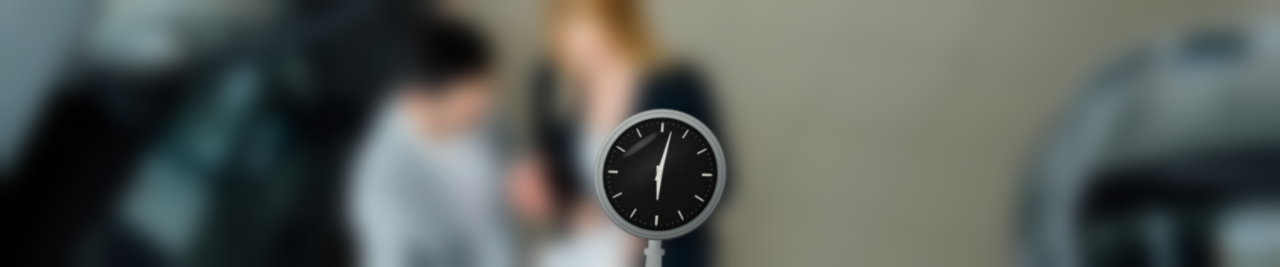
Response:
6h02
